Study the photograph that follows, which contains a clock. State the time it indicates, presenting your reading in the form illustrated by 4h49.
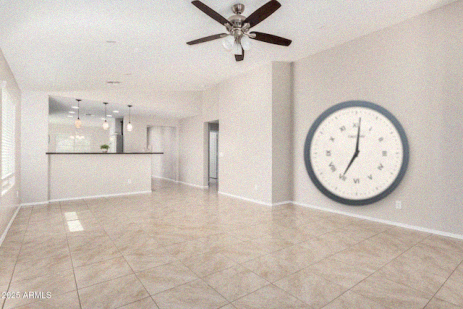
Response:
7h01
